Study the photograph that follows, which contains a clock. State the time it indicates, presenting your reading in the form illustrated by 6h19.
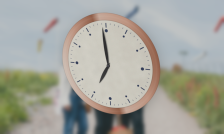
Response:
6h59
